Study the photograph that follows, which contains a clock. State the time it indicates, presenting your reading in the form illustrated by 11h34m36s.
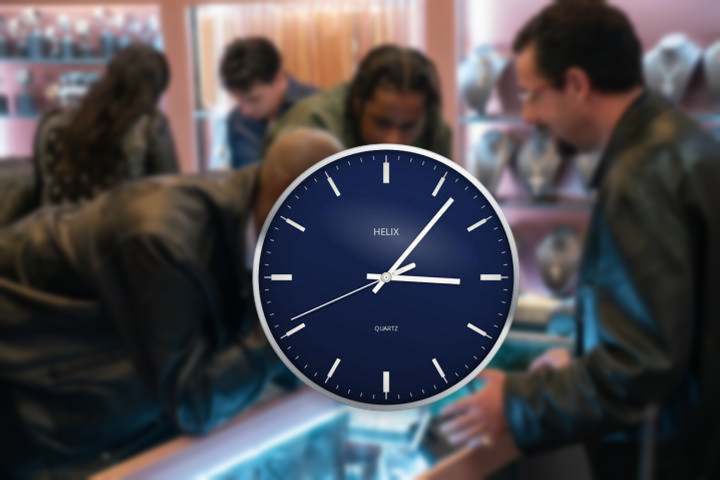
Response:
3h06m41s
